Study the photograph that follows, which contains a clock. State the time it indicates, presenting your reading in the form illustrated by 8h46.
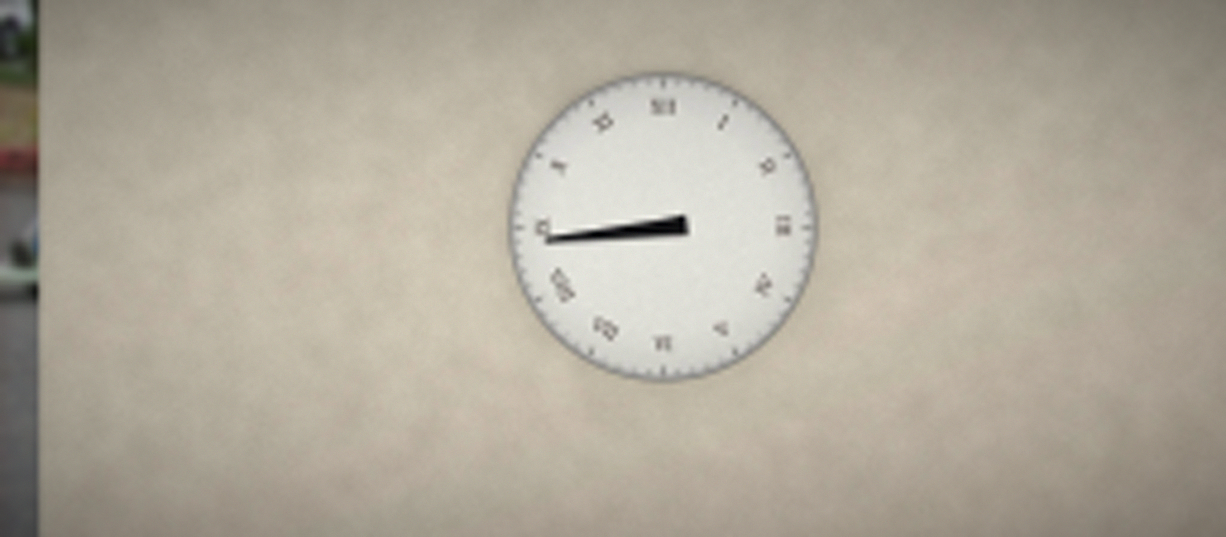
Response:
8h44
